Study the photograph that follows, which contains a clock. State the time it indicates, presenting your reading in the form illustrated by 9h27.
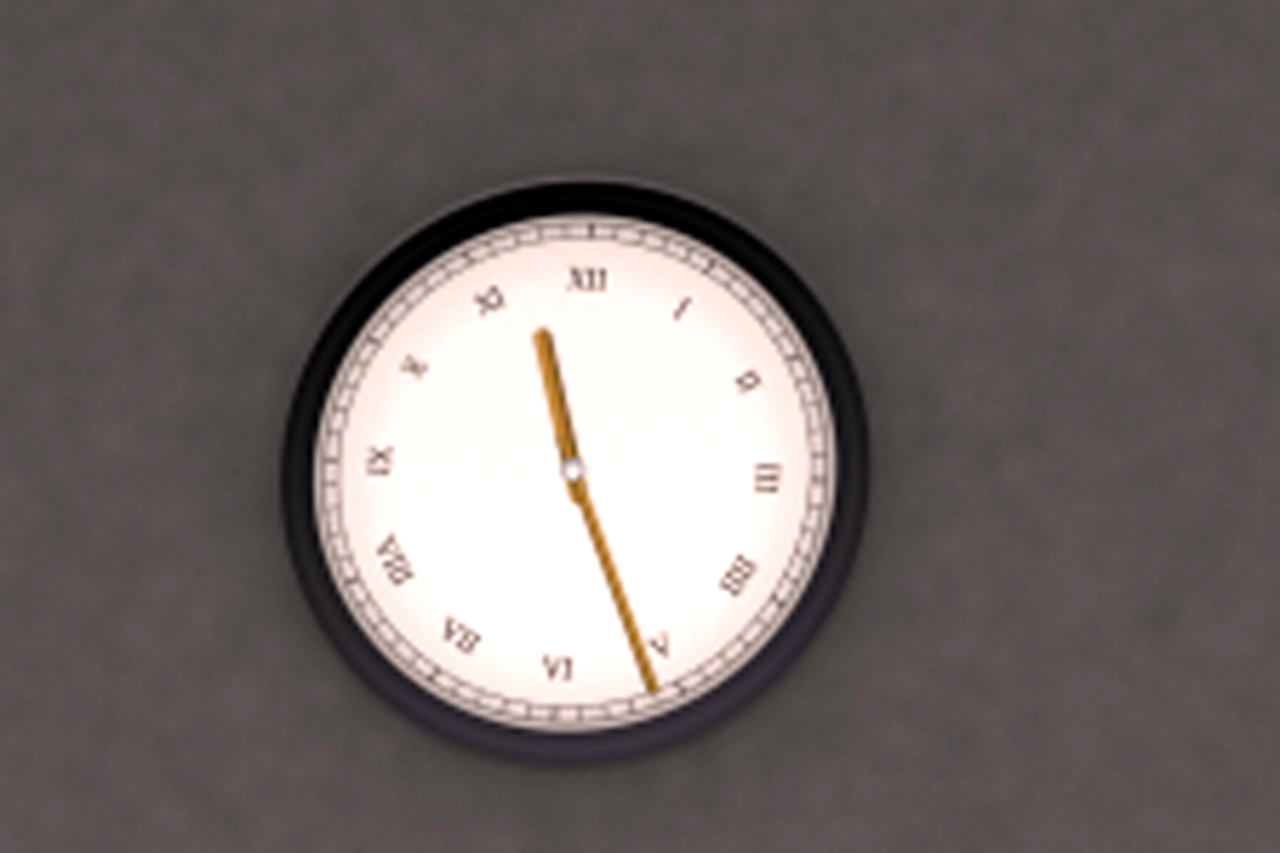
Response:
11h26
